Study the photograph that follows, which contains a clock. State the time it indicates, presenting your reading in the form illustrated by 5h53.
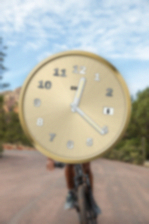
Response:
12h21
